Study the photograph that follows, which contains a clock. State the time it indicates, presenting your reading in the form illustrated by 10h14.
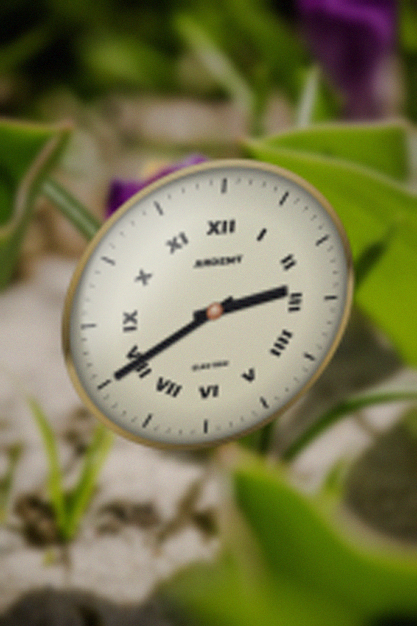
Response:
2h40
